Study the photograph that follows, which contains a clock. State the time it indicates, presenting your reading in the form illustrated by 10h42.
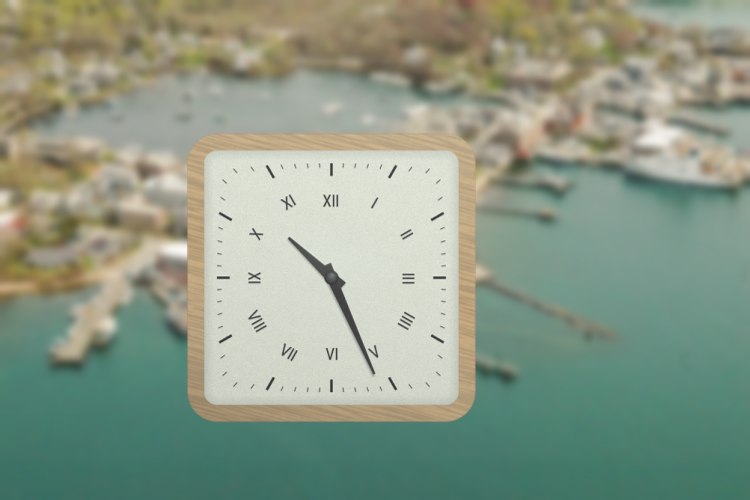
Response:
10h26
